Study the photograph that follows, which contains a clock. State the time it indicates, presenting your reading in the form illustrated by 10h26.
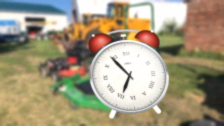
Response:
6h54
